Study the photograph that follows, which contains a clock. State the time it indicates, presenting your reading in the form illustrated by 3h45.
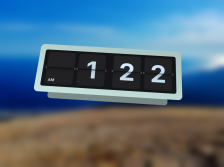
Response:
1h22
